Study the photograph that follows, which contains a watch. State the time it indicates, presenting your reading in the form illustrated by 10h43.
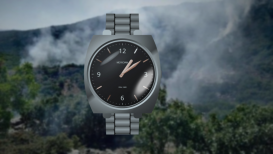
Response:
1h09
